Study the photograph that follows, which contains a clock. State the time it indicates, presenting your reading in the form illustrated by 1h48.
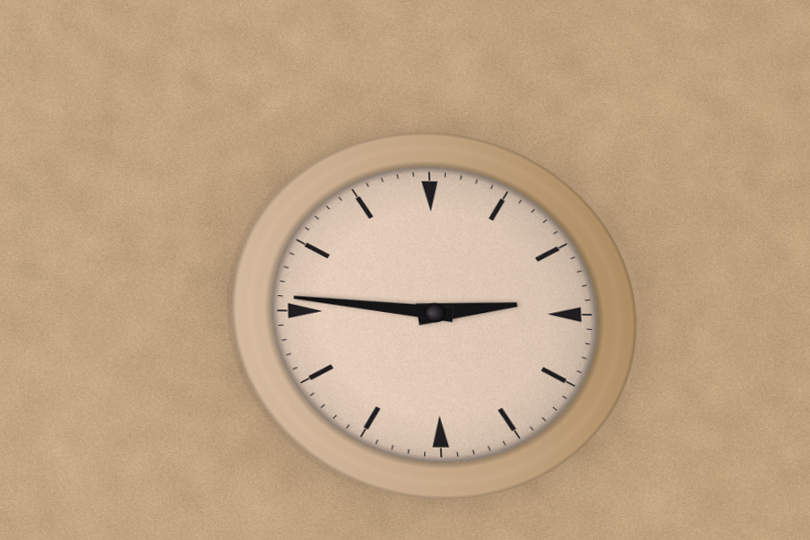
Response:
2h46
